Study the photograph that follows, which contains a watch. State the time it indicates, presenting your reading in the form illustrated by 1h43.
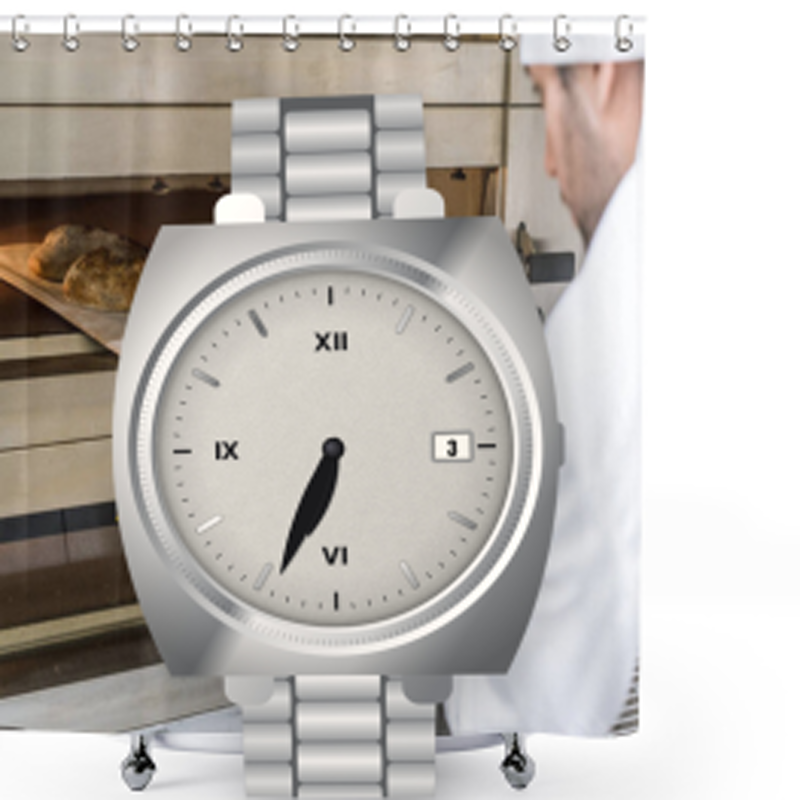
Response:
6h34
